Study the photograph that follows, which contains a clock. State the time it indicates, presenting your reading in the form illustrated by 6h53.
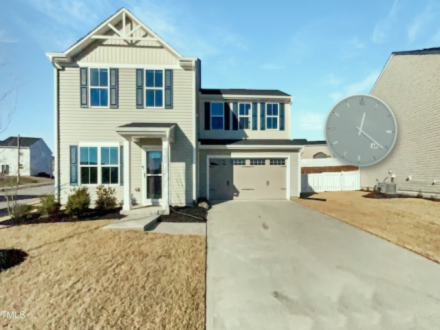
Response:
12h21
